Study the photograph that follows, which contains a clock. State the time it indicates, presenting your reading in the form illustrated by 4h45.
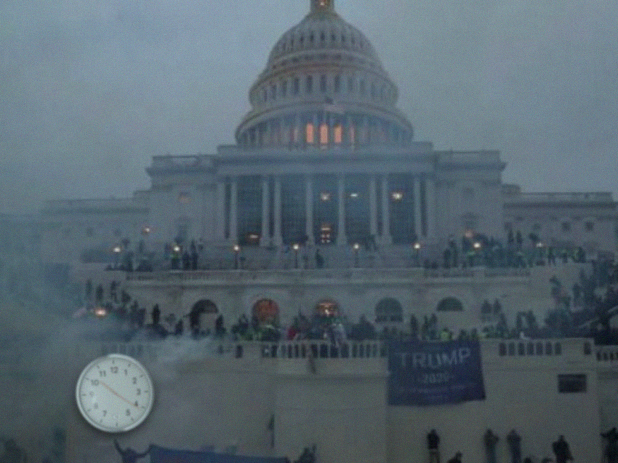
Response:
10h21
